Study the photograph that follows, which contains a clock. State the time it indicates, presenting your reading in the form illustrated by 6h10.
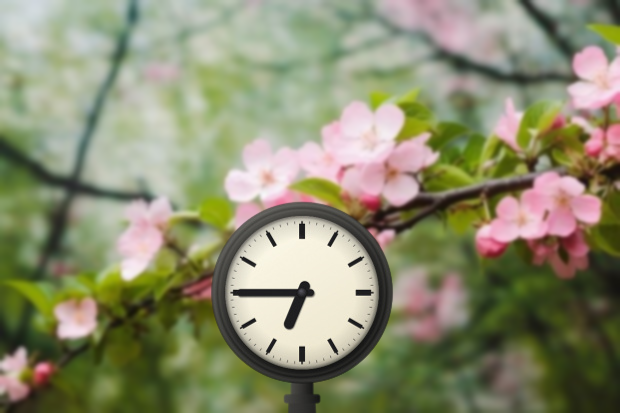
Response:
6h45
